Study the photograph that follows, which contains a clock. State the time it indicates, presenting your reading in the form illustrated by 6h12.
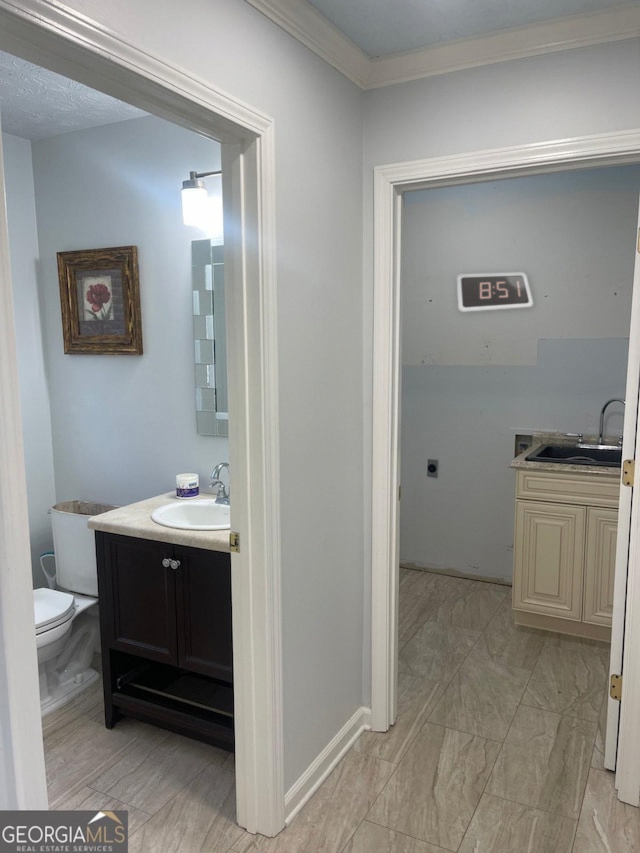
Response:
8h51
